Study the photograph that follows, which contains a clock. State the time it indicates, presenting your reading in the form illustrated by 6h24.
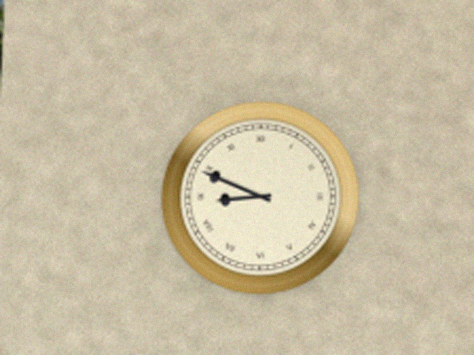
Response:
8h49
